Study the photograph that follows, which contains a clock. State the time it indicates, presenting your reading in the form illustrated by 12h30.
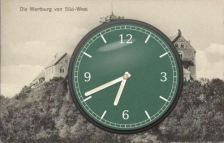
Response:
6h41
